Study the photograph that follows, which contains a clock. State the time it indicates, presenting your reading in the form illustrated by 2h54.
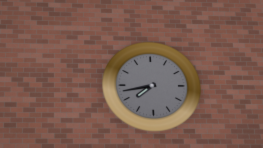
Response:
7h43
